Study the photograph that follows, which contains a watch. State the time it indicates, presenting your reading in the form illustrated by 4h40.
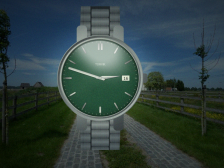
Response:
2h48
